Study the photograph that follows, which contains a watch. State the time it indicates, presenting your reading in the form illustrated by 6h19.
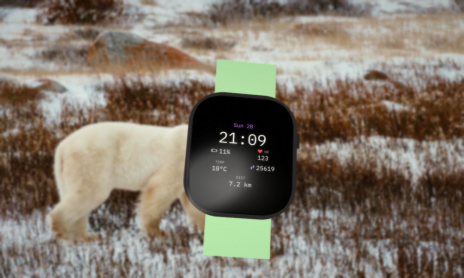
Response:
21h09
